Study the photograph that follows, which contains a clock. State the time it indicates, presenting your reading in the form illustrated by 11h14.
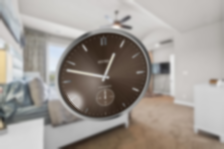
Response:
12h48
